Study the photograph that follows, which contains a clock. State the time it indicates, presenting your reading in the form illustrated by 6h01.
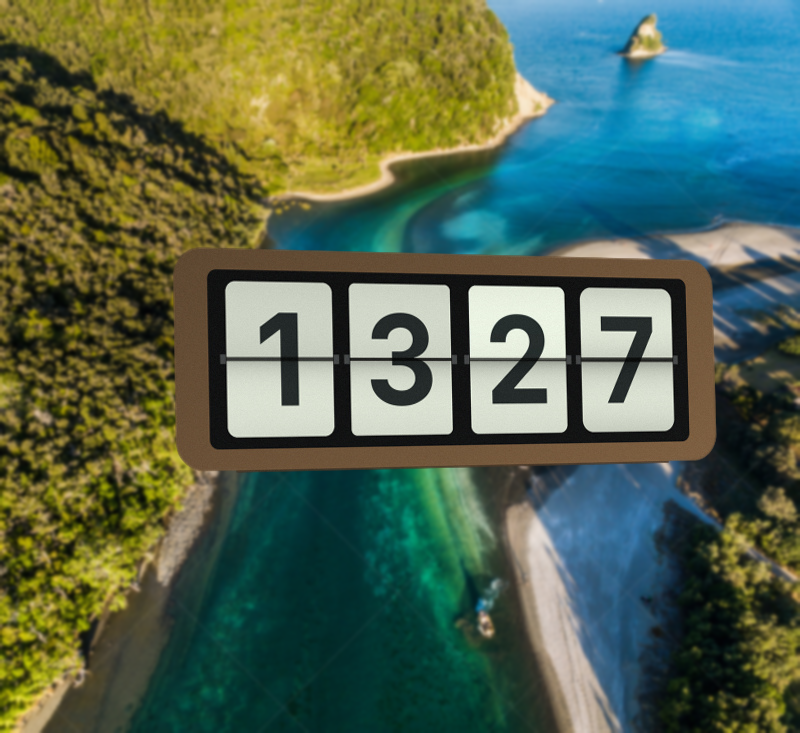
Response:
13h27
